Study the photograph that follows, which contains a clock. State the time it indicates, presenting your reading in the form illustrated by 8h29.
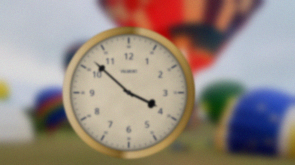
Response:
3h52
